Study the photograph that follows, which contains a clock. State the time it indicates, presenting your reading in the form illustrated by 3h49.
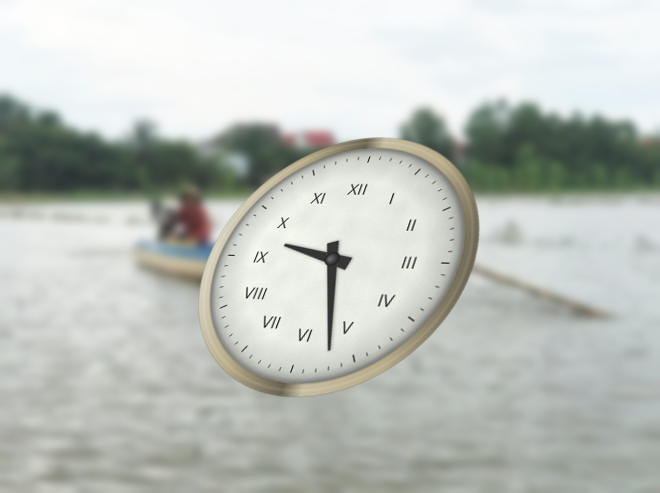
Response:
9h27
